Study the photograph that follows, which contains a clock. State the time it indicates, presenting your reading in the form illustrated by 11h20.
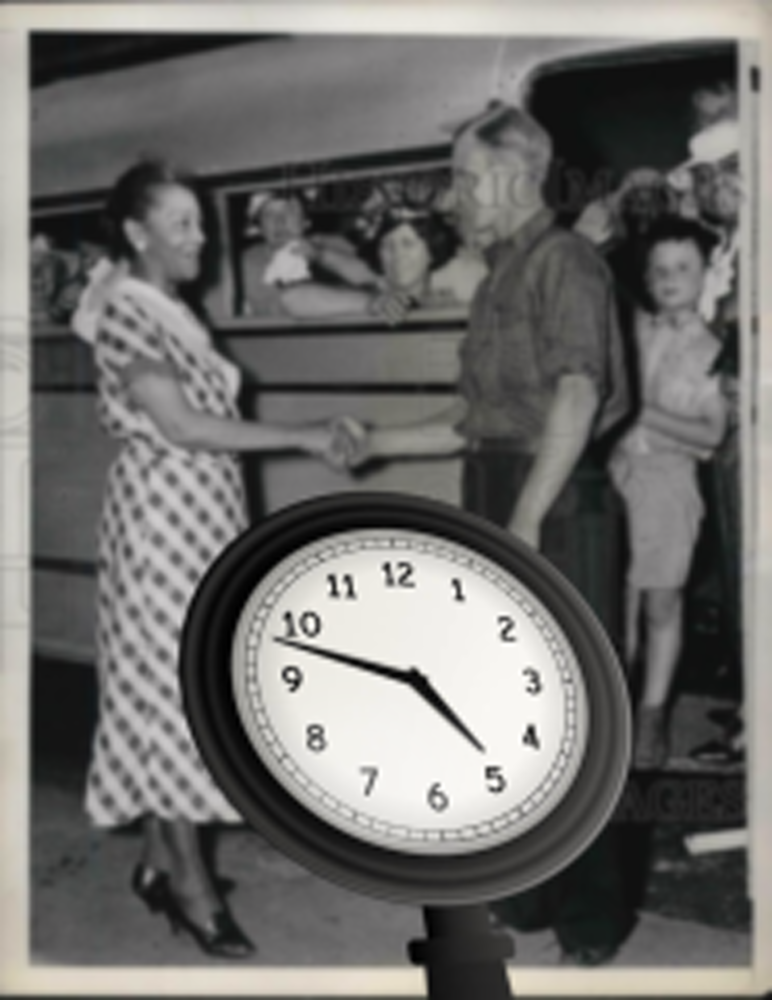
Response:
4h48
